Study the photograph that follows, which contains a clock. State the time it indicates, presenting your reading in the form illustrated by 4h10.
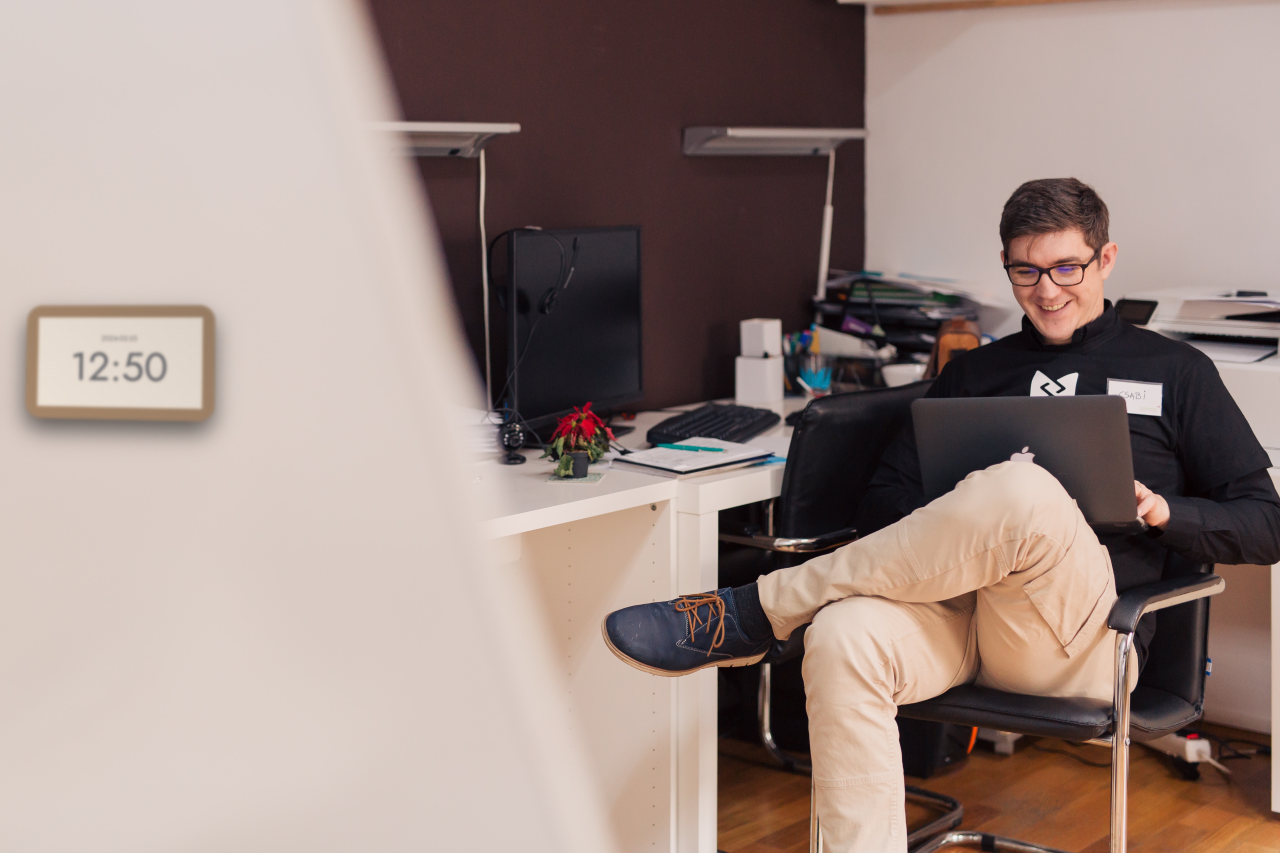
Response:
12h50
